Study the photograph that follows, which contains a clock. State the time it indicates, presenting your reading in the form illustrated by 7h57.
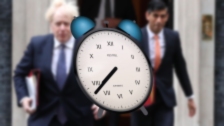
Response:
7h38
